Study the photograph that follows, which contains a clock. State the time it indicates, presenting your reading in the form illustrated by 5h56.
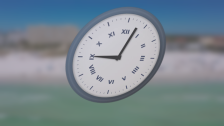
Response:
9h03
